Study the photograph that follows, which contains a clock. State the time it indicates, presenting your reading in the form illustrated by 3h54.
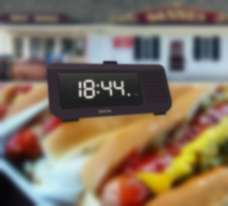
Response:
18h44
